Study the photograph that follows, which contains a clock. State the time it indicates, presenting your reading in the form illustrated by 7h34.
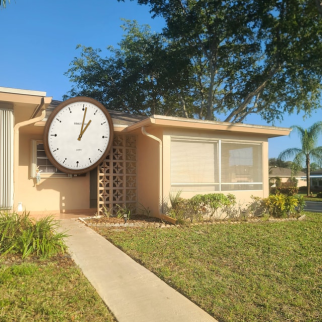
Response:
1h01
